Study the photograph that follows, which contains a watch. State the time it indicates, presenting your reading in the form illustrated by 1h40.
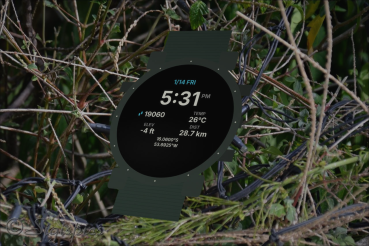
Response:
5h31
